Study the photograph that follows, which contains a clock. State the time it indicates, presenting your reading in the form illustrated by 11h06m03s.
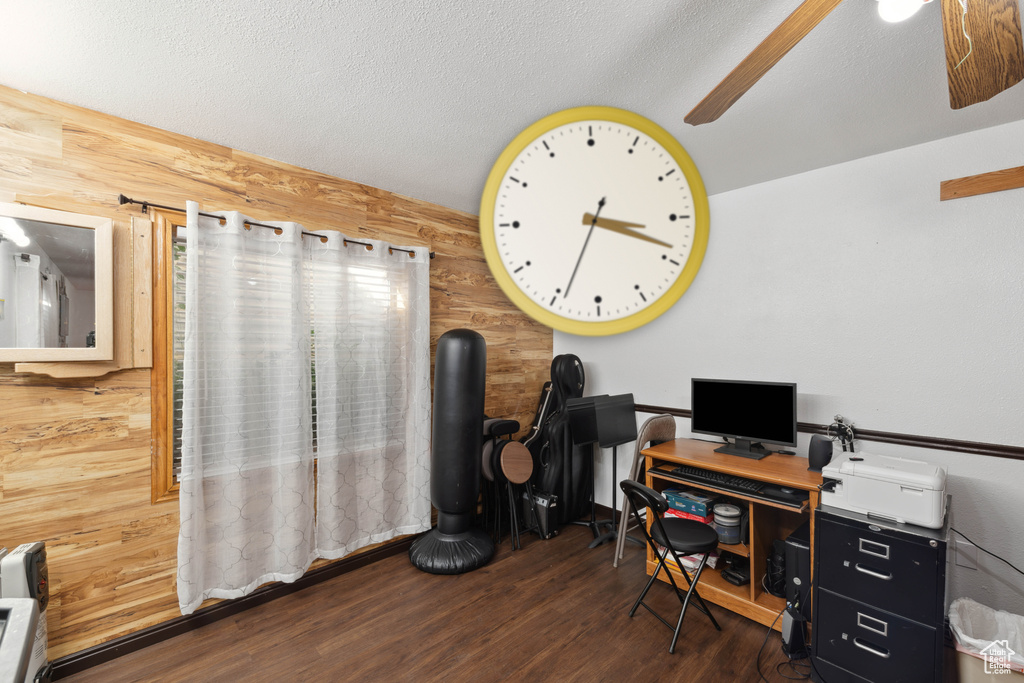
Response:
3h18m34s
